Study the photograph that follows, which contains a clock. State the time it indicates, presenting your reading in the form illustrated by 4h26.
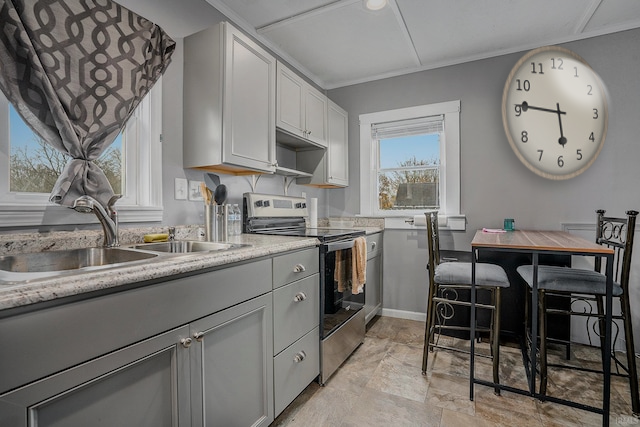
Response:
5h46
